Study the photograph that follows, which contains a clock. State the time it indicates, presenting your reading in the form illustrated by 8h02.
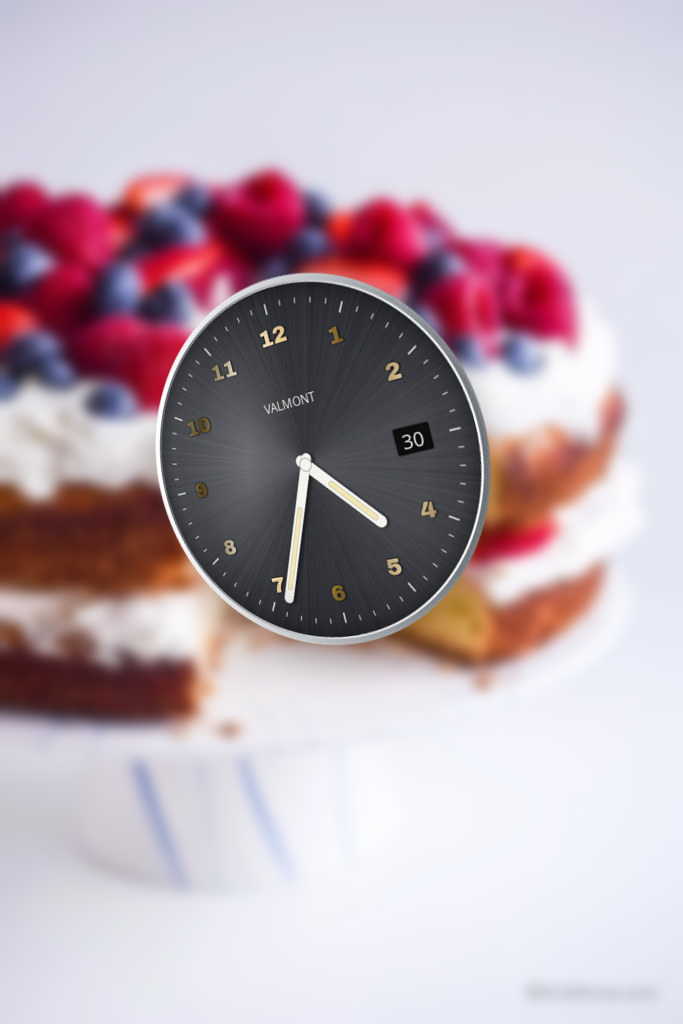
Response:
4h34
